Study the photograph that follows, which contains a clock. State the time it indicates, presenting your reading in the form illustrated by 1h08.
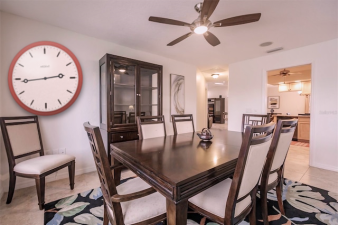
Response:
2h44
